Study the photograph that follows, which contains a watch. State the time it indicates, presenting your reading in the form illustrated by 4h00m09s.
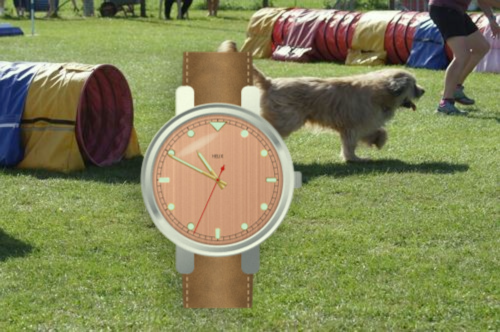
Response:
10h49m34s
